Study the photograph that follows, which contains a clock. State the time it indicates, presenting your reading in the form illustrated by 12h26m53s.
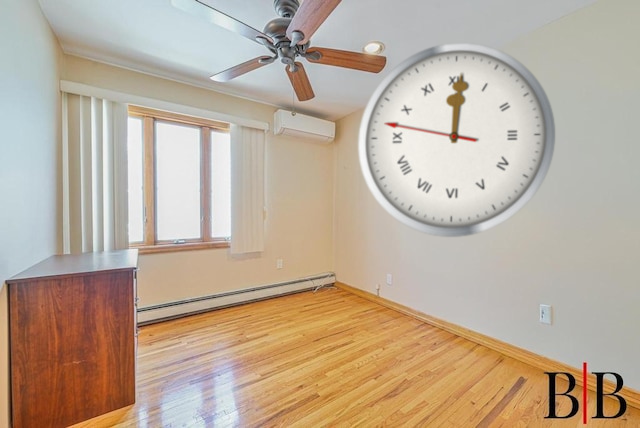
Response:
12h00m47s
